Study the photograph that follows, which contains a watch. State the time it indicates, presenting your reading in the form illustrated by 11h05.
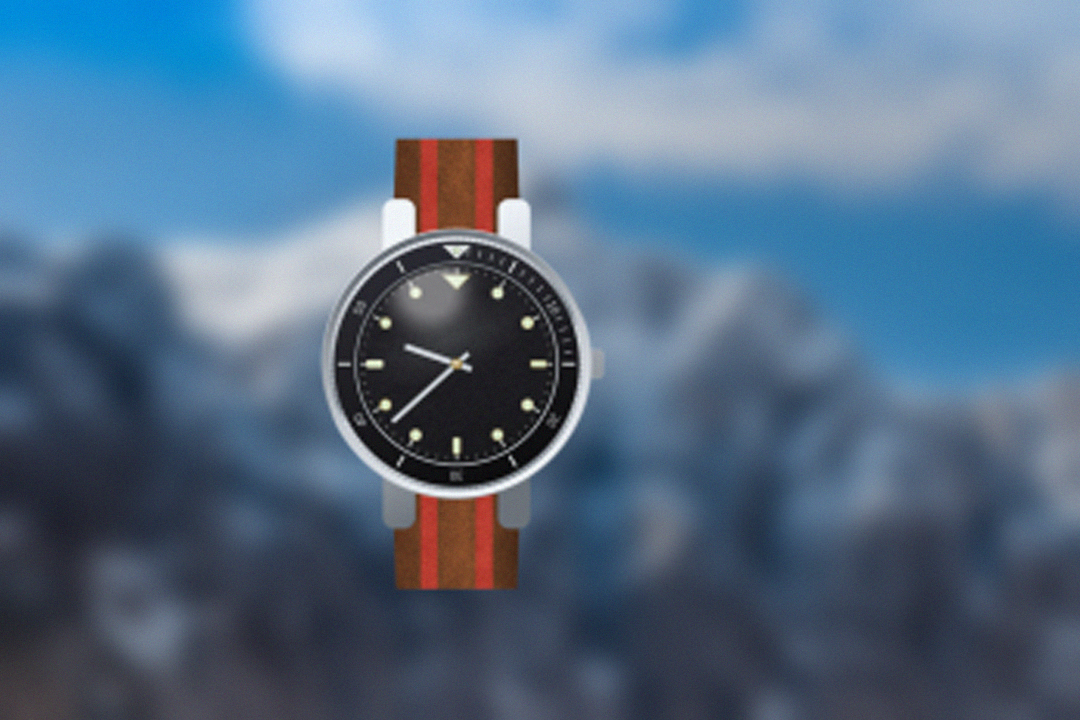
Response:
9h38
